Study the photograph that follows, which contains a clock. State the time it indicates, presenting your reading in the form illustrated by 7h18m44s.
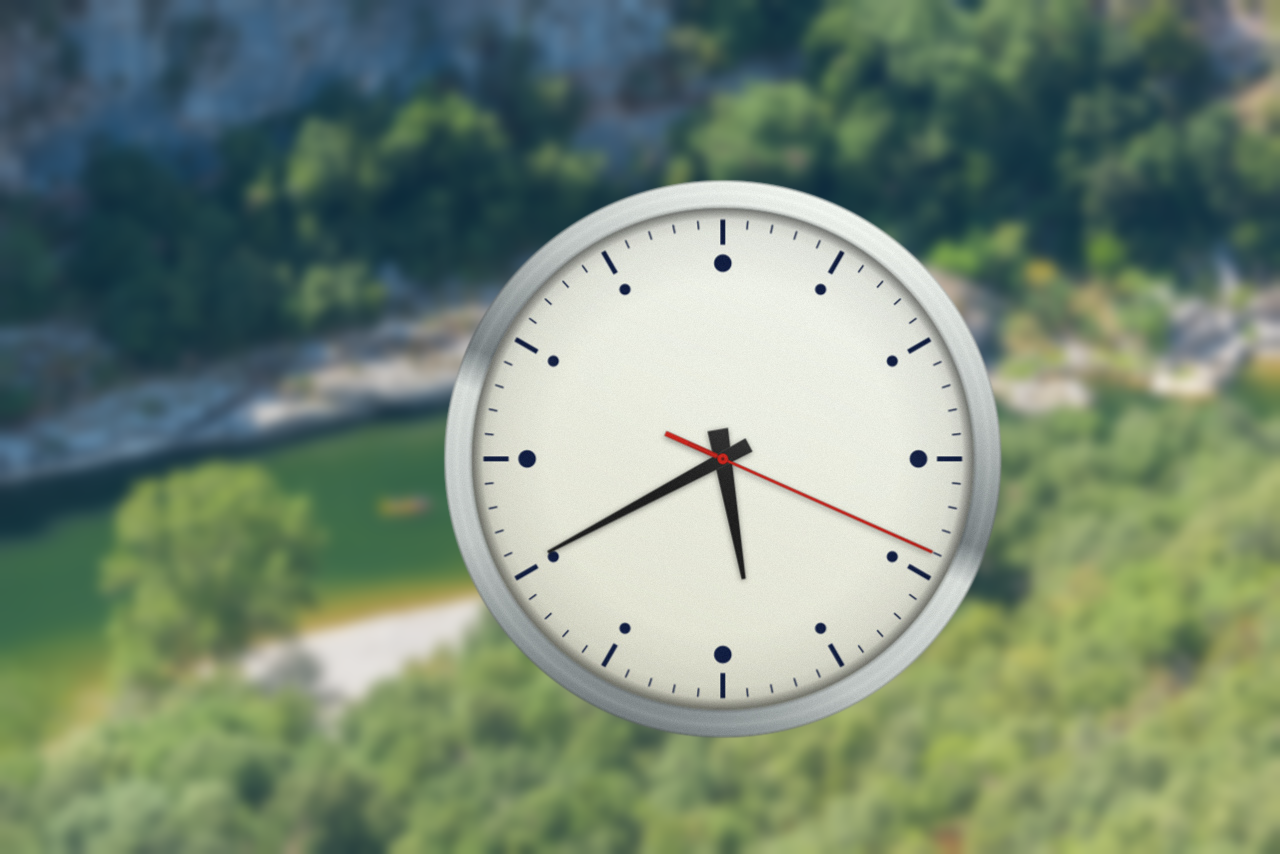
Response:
5h40m19s
